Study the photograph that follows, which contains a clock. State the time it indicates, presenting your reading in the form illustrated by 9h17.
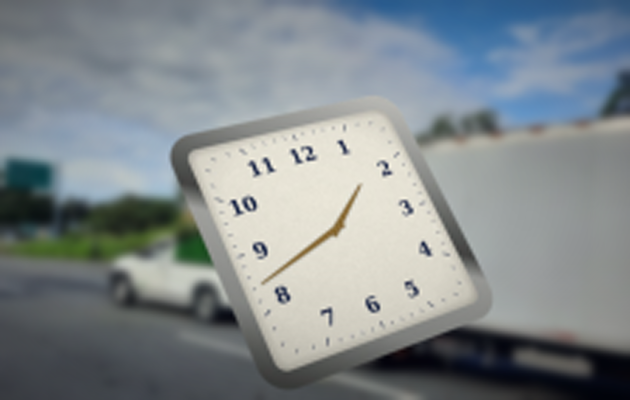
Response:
1h42
